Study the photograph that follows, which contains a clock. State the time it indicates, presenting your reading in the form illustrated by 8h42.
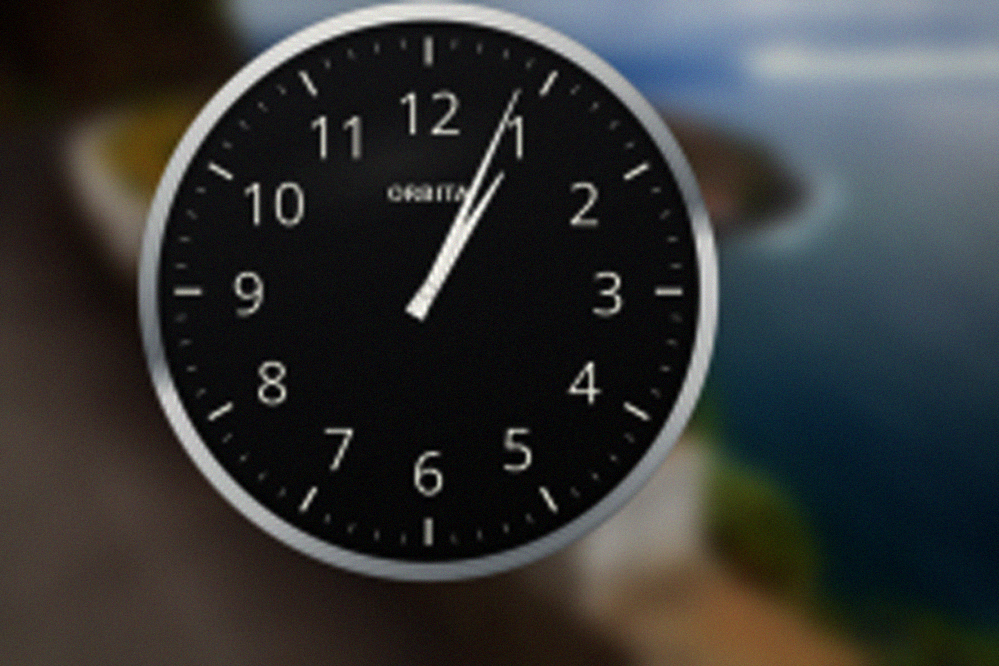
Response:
1h04
